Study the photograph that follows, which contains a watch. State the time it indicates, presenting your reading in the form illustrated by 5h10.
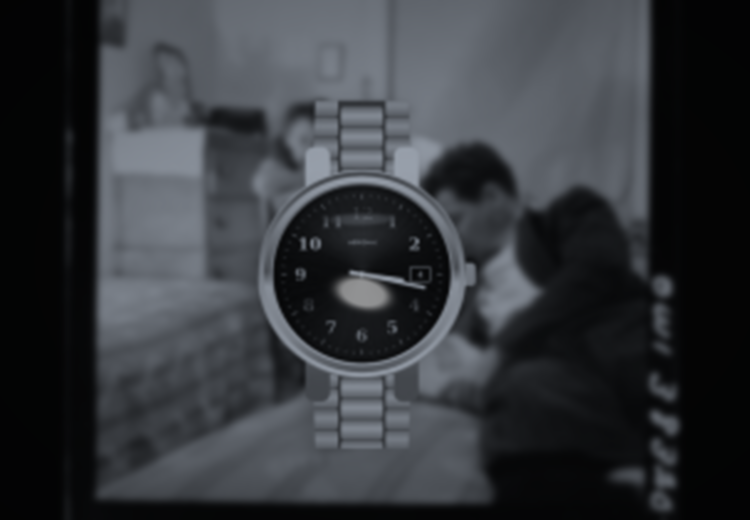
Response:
3h17
